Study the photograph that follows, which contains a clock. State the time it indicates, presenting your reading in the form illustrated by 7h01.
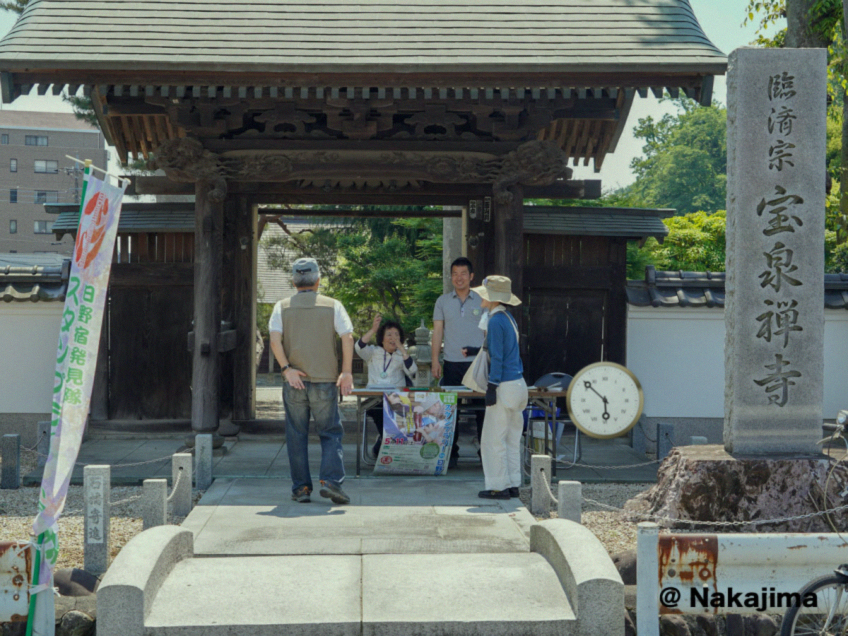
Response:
5h52
